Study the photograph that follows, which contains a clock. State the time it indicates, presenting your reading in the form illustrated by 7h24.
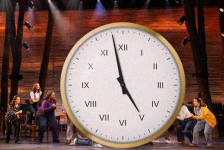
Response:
4h58
